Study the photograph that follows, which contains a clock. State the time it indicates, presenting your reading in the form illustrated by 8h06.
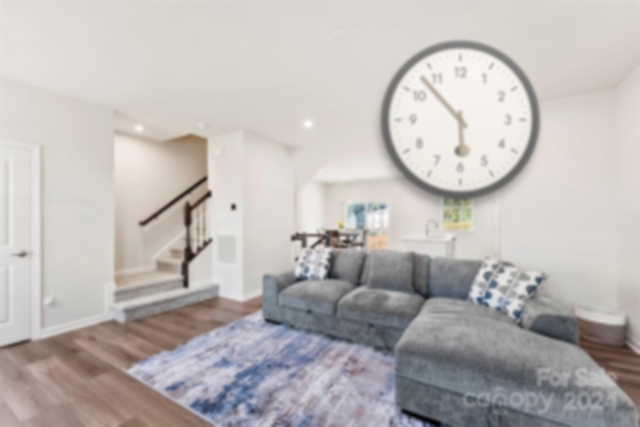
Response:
5h53
